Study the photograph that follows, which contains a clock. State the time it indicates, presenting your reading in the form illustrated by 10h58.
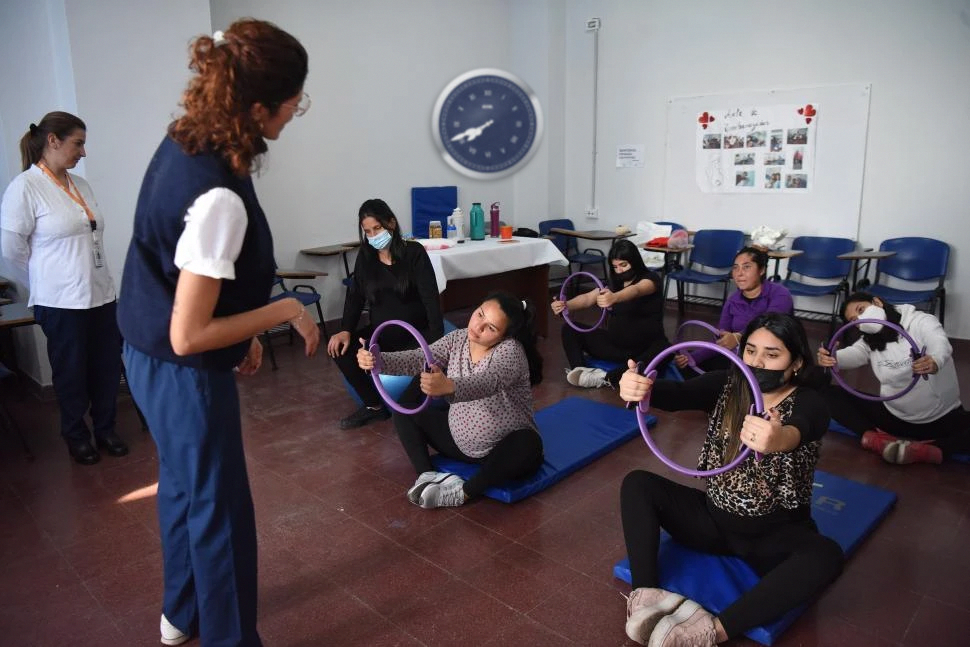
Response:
7h41
